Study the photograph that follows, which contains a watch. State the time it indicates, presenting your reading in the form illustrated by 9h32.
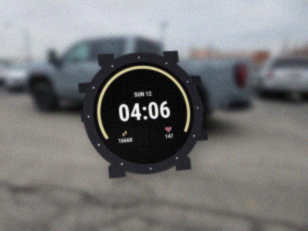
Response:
4h06
